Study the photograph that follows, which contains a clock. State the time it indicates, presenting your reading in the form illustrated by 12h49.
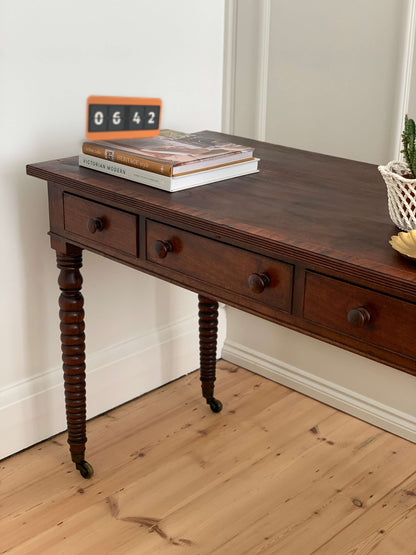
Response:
6h42
